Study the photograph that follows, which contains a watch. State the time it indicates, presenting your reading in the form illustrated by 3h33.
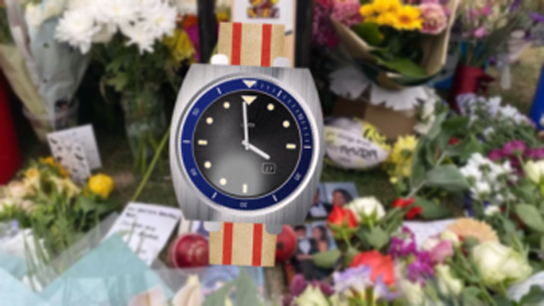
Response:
3h59
